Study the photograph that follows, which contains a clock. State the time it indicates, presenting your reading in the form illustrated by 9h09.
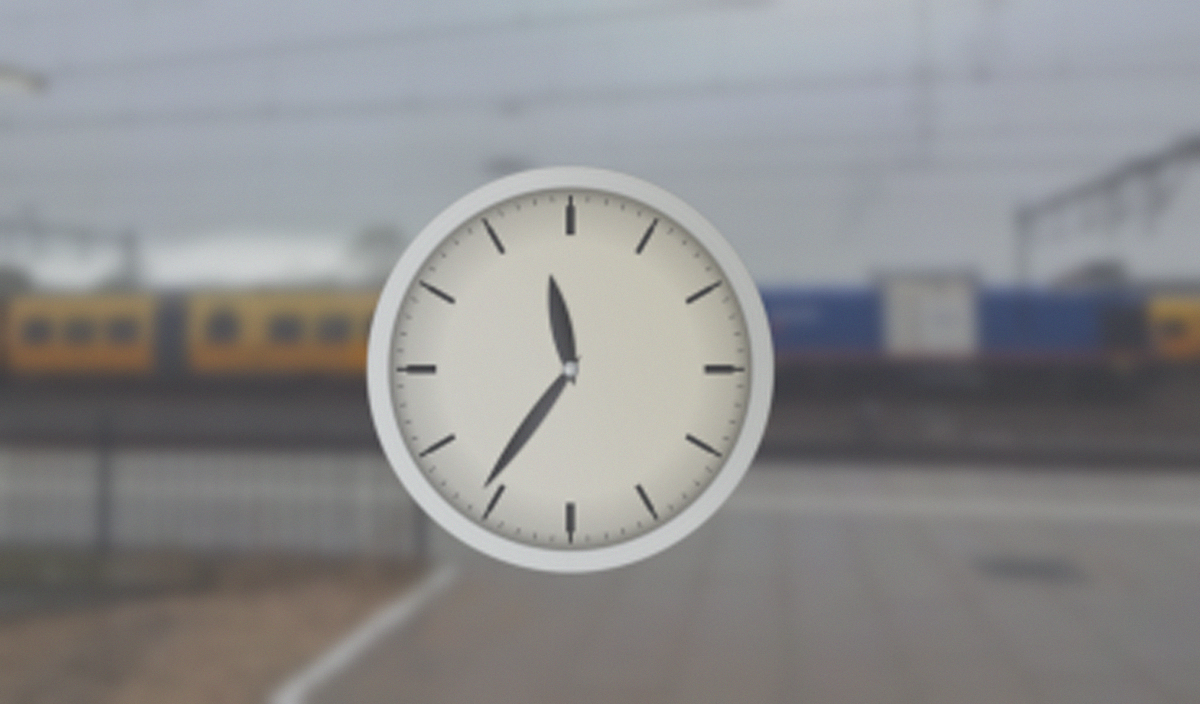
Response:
11h36
